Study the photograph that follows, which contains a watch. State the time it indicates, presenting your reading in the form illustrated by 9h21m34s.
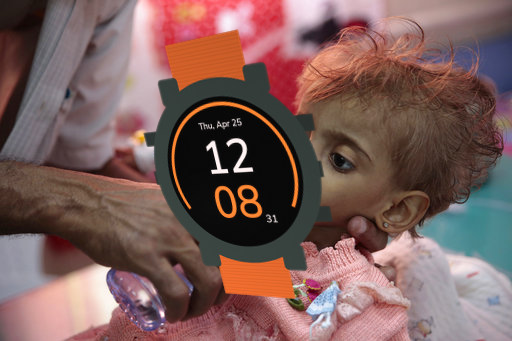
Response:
12h08m31s
